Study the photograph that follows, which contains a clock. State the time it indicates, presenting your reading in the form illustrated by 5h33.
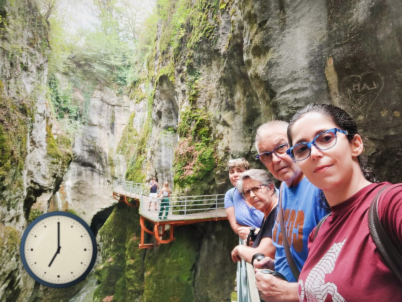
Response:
7h00
